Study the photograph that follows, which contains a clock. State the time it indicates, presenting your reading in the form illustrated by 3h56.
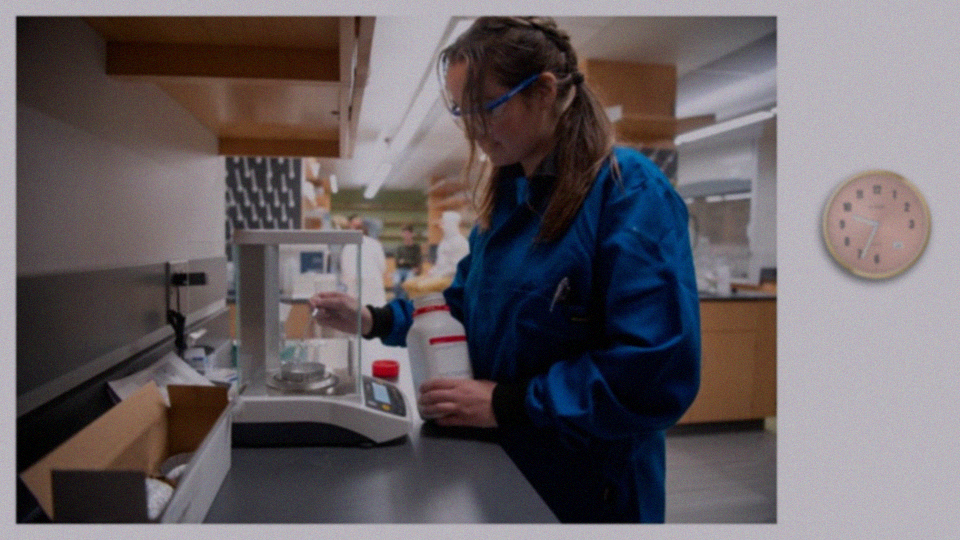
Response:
9h34
